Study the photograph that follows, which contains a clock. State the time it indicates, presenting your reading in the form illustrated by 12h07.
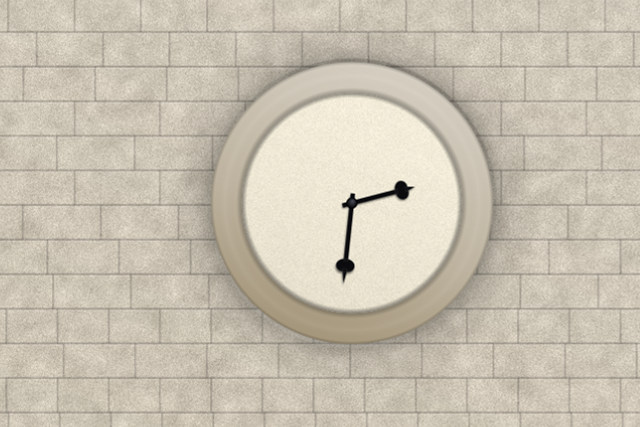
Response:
2h31
